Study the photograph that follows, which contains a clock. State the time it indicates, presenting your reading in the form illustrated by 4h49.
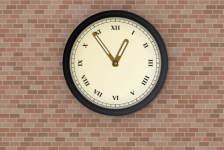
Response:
12h54
